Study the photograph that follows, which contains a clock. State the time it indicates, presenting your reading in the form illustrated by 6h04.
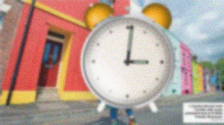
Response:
3h01
